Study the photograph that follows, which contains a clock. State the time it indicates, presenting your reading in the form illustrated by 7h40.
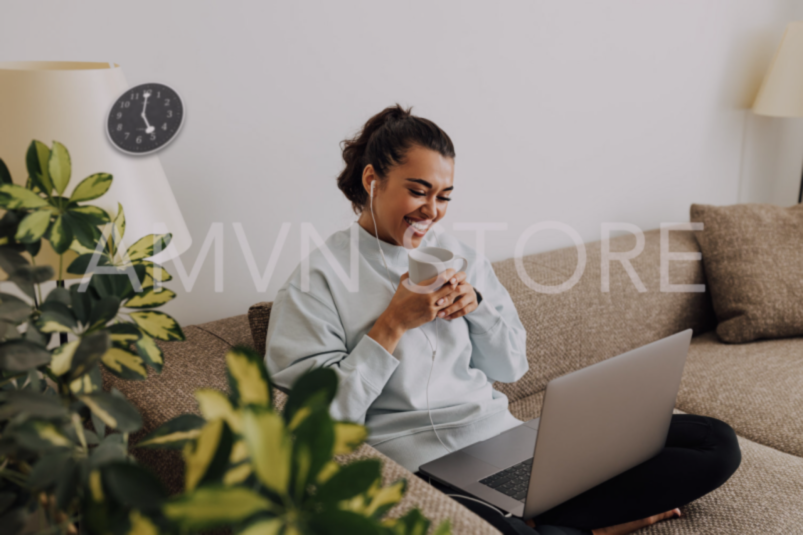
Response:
5h00
